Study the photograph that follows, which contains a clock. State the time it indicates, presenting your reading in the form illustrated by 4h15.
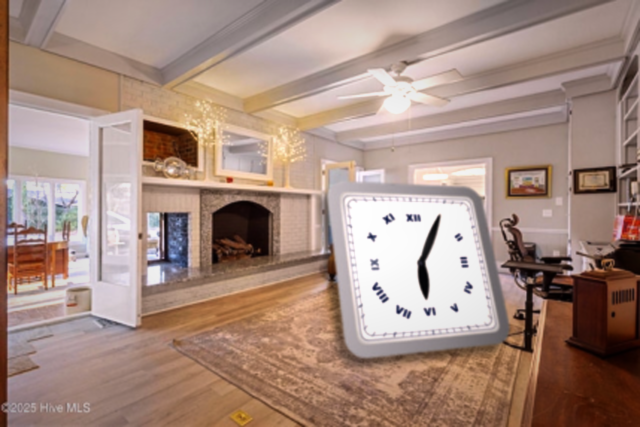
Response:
6h05
